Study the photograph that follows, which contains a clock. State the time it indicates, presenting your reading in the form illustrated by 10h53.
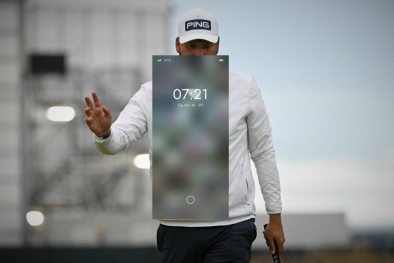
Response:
7h21
